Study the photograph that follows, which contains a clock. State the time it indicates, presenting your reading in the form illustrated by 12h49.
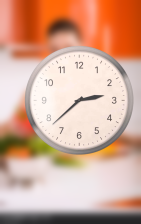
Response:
2h38
